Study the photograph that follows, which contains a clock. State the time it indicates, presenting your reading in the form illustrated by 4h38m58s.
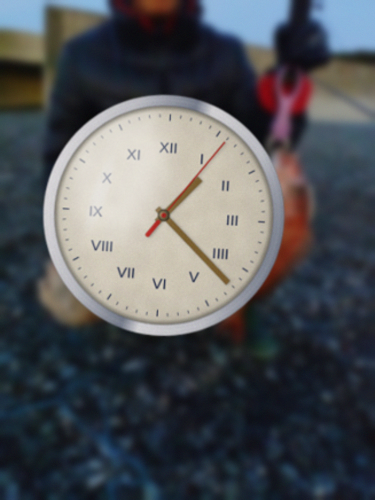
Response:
1h22m06s
